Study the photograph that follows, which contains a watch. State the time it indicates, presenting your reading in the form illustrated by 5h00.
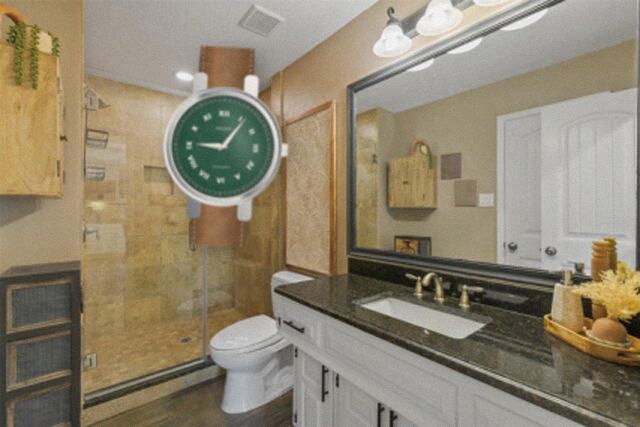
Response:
9h06
